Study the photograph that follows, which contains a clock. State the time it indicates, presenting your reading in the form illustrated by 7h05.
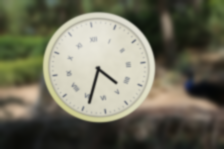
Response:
4h34
